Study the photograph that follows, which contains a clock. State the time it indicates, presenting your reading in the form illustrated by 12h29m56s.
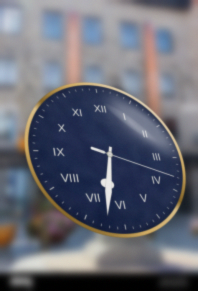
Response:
6h32m18s
